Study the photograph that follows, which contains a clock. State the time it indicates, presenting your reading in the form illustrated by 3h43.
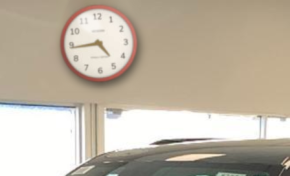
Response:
4h44
